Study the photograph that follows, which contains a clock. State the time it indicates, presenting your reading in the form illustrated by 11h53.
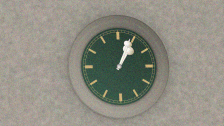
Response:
1h04
